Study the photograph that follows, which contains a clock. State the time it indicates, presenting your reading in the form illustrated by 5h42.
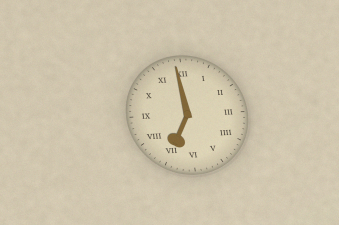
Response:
6h59
